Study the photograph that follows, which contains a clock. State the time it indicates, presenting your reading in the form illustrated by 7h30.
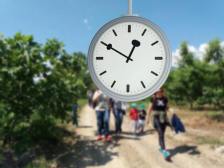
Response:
12h50
